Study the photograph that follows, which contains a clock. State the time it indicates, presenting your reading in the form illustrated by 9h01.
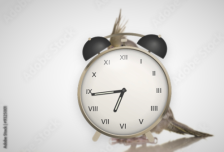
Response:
6h44
